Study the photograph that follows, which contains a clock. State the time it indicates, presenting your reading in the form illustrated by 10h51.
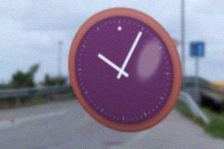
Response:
10h05
